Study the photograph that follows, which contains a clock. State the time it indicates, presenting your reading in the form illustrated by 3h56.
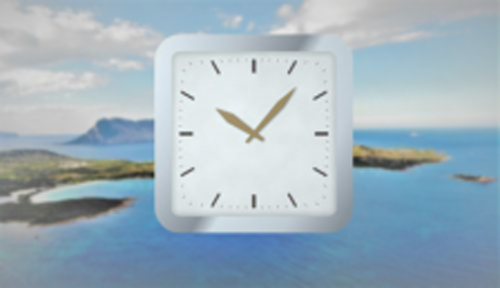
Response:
10h07
